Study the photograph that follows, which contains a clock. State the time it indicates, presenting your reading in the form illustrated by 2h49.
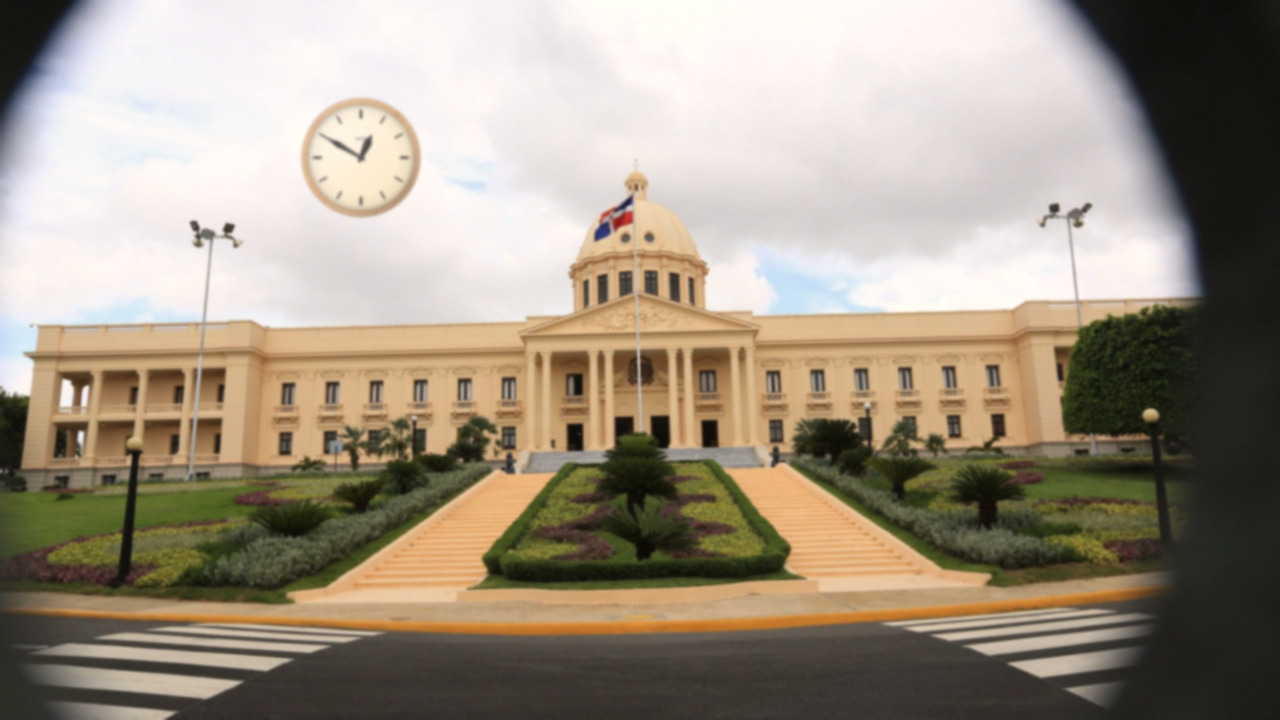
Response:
12h50
